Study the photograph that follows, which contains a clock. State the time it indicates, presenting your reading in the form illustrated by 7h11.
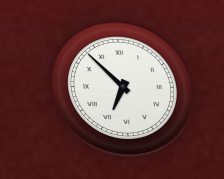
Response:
6h53
